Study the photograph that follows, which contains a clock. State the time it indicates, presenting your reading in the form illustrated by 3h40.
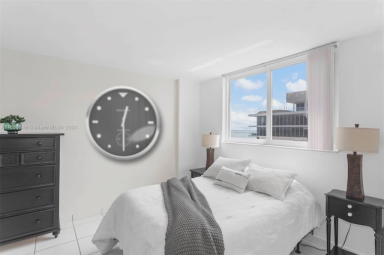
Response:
12h30
